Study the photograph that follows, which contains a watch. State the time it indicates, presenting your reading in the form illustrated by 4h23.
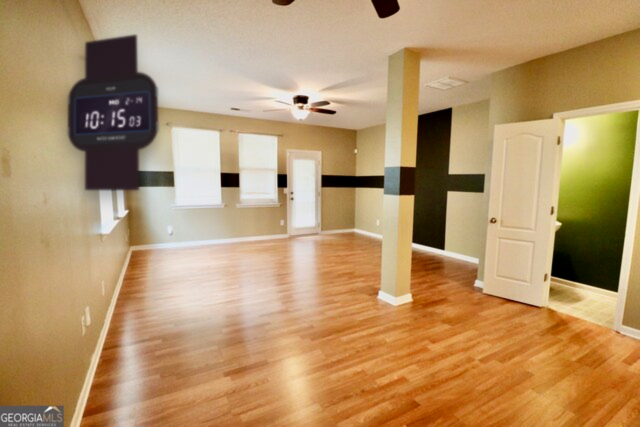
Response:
10h15
